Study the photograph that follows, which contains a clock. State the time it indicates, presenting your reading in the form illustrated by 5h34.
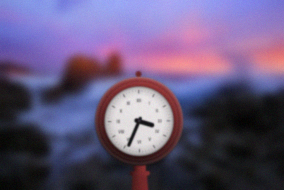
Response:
3h34
